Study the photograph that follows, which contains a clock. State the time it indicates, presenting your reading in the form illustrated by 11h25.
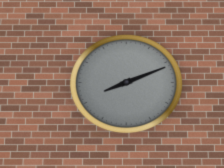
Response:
8h11
